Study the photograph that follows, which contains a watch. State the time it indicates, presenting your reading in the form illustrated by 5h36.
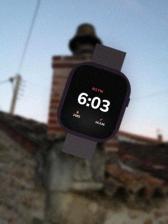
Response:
6h03
